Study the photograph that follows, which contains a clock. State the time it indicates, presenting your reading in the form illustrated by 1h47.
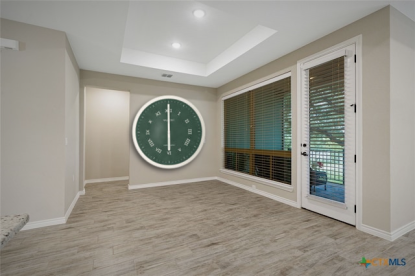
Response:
6h00
